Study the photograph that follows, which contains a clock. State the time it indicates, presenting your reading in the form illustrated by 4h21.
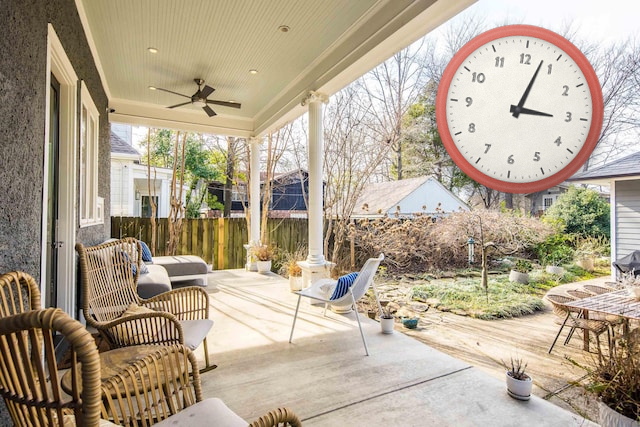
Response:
3h03
